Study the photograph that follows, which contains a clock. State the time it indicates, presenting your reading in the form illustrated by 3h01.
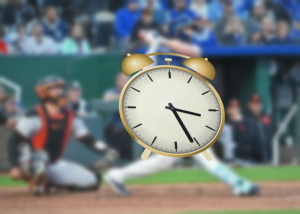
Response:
3h26
